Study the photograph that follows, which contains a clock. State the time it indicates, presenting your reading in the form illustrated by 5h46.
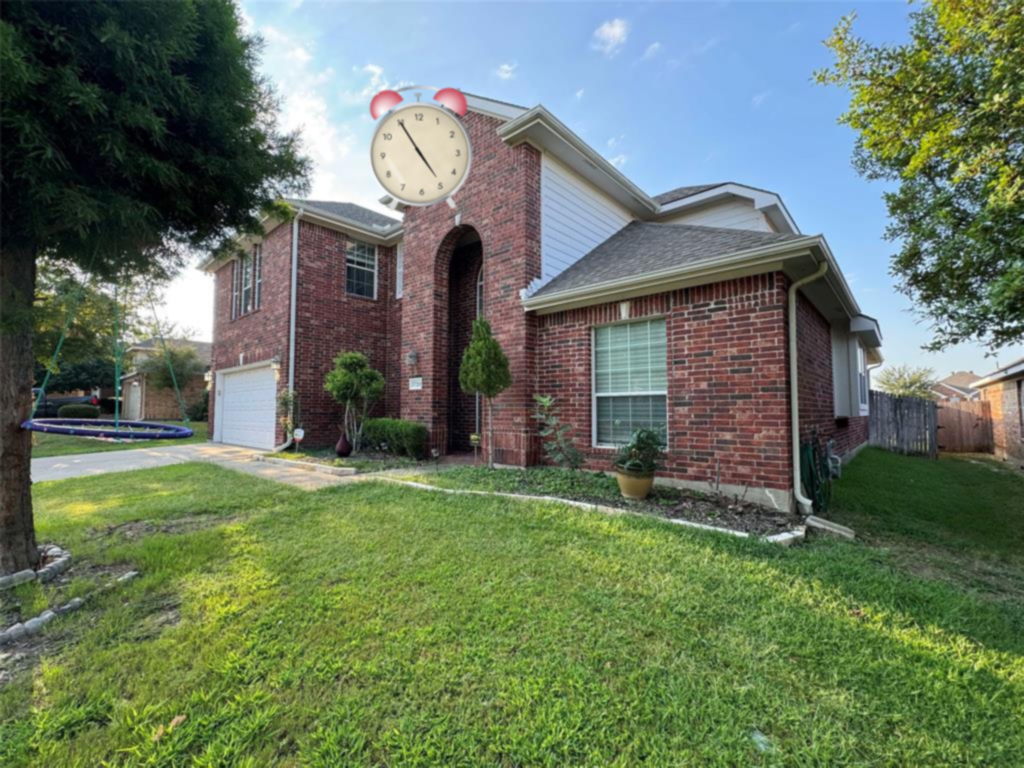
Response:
4h55
